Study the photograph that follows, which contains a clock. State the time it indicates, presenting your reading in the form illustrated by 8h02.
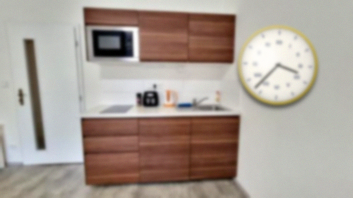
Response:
3h37
